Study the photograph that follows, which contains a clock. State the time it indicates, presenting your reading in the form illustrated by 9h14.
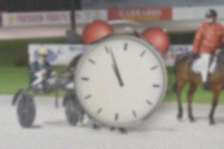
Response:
10h56
